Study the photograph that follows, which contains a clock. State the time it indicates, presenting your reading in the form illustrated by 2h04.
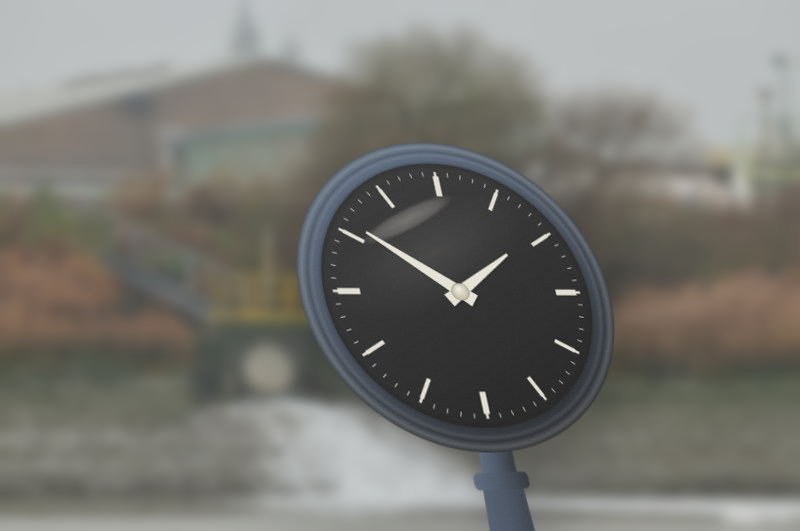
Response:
1h51
